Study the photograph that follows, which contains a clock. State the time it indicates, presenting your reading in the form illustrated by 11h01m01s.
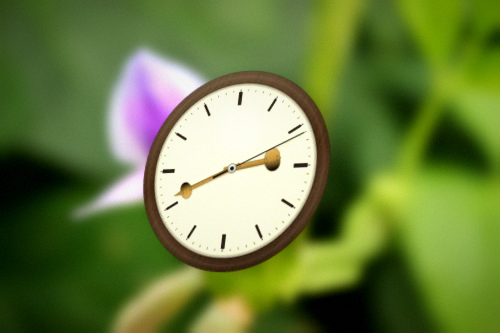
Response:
2h41m11s
